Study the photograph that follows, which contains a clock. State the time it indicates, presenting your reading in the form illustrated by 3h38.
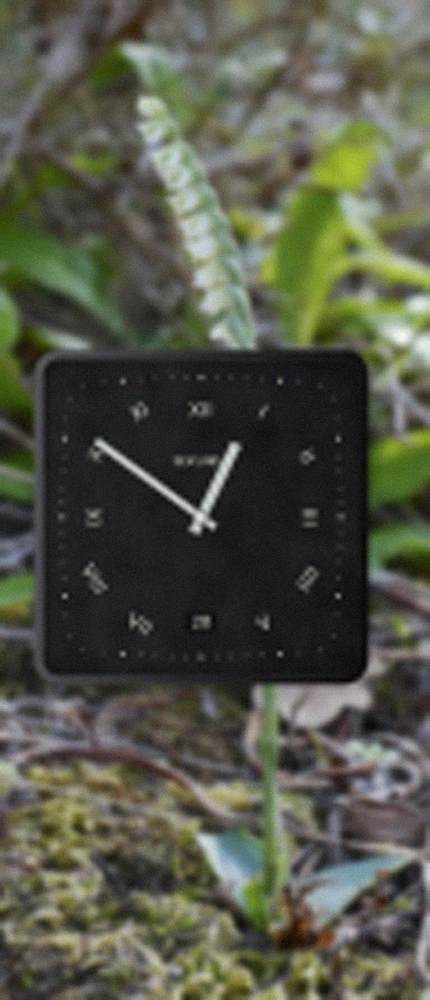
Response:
12h51
